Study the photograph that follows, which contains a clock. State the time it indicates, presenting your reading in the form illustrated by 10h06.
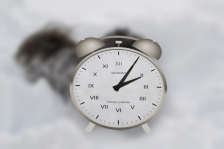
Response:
2h05
